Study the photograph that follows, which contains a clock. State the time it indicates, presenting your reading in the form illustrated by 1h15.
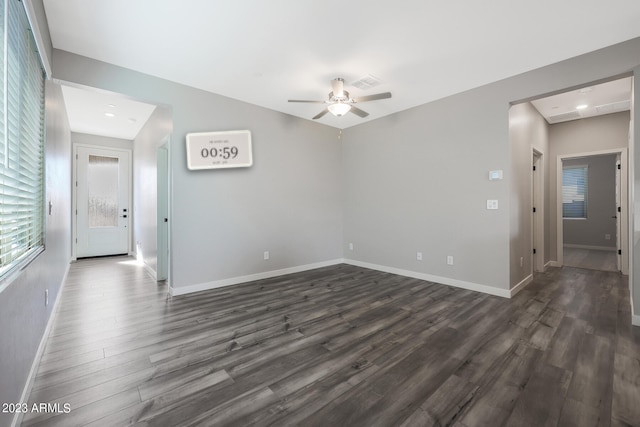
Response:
0h59
